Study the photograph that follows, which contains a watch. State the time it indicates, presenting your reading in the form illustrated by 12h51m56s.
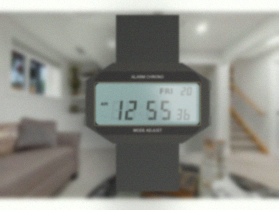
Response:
12h55m36s
